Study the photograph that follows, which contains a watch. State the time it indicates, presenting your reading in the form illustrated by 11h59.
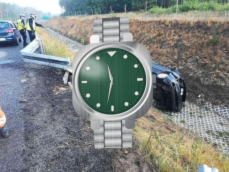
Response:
11h32
